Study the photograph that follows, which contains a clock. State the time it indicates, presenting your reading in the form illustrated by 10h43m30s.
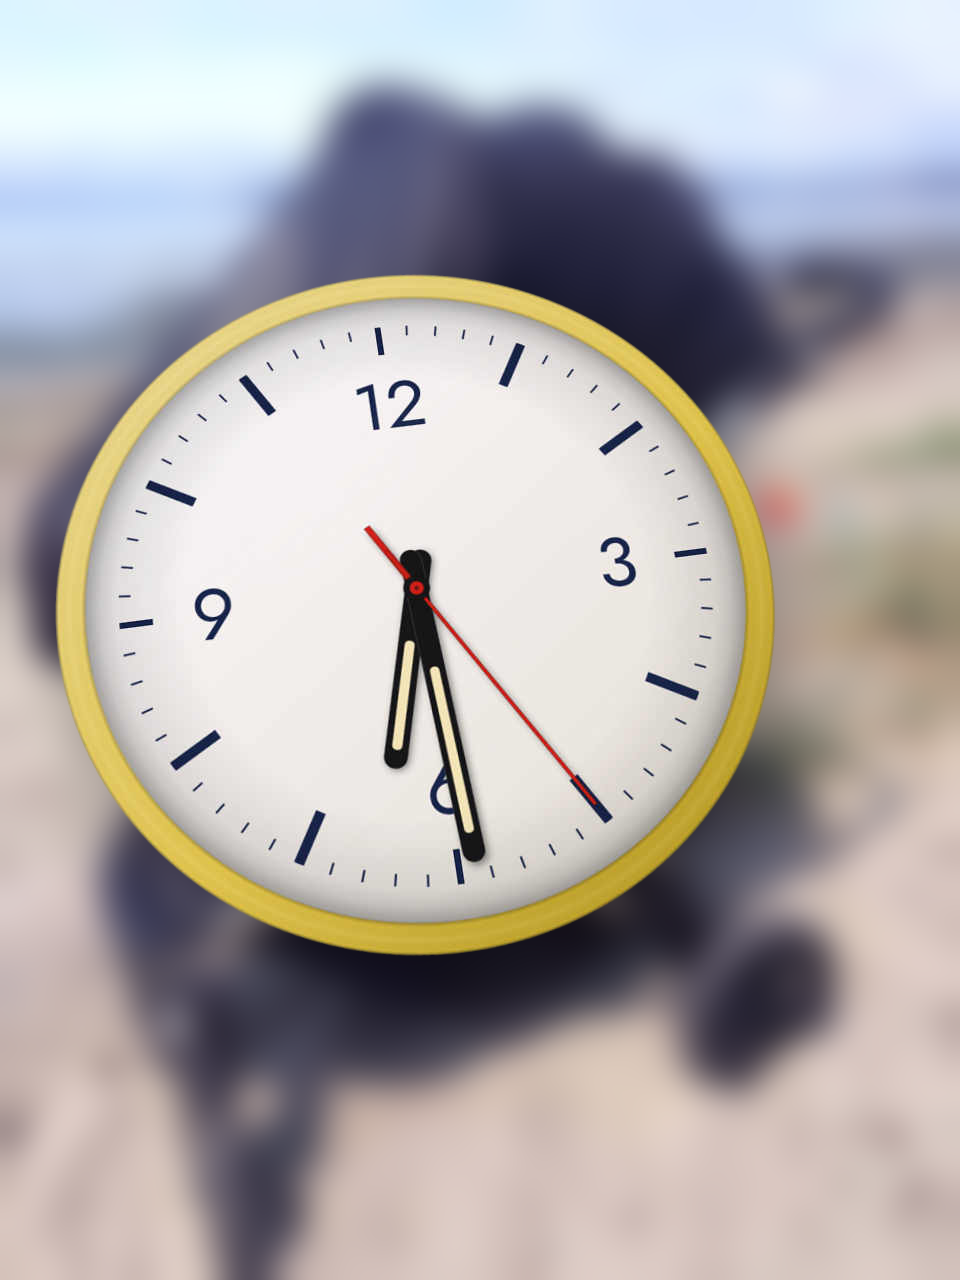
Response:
6h29m25s
